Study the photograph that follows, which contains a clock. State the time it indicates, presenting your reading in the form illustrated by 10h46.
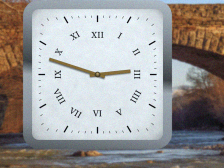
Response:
2h48
